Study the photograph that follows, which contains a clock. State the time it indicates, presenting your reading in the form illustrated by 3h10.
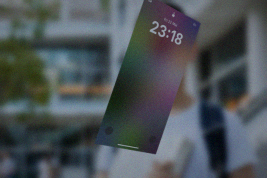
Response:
23h18
